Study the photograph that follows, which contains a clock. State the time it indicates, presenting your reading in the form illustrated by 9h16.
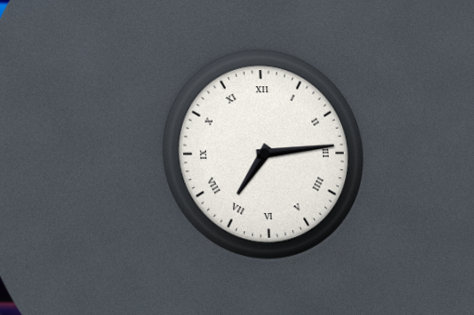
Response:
7h14
